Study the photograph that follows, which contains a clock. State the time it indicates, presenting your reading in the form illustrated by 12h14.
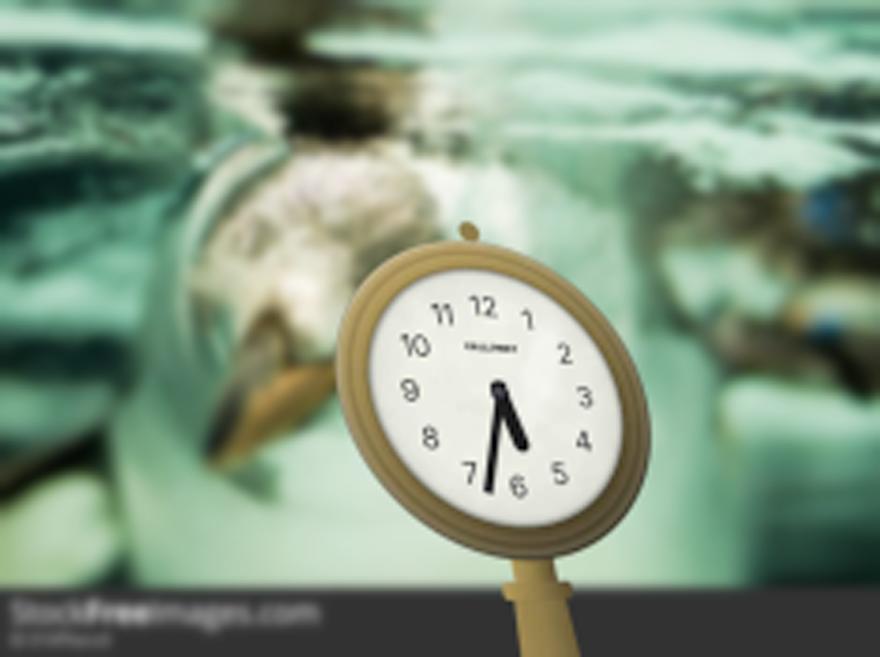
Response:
5h33
